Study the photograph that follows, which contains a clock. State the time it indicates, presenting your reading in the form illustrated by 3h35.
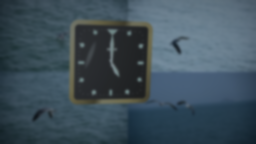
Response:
5h00
